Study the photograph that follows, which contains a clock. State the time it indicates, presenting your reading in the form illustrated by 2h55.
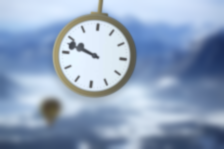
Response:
9h48
